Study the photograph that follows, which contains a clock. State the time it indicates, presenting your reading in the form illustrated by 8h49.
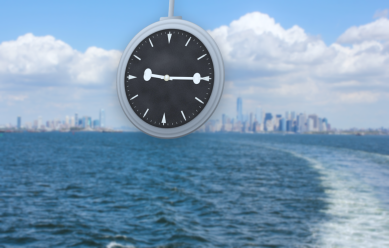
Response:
9h15
